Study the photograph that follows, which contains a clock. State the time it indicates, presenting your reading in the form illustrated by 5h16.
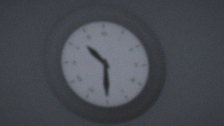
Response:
10h30
